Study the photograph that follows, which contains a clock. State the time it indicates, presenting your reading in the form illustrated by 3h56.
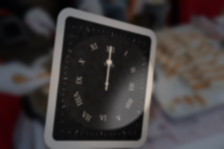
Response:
12h00
